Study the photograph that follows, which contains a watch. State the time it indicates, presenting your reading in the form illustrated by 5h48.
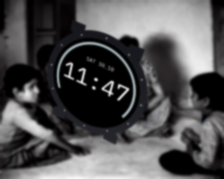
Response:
11h47
